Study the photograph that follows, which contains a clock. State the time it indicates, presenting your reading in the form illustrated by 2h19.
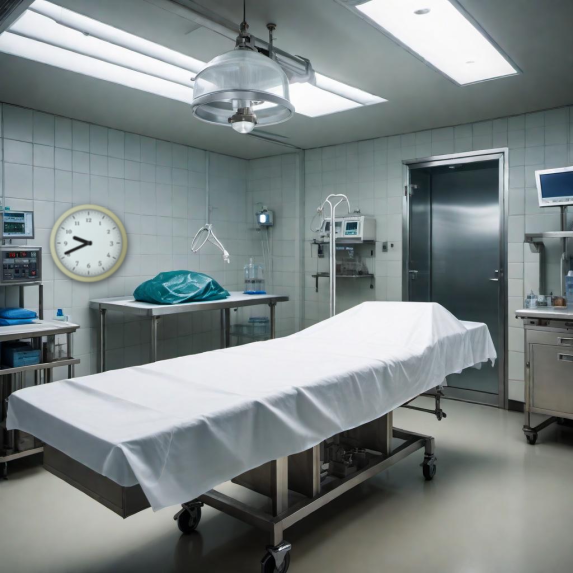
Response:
9h41
